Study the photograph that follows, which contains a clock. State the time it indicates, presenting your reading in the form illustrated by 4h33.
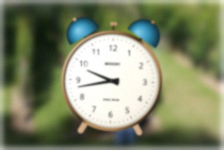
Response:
9h43
